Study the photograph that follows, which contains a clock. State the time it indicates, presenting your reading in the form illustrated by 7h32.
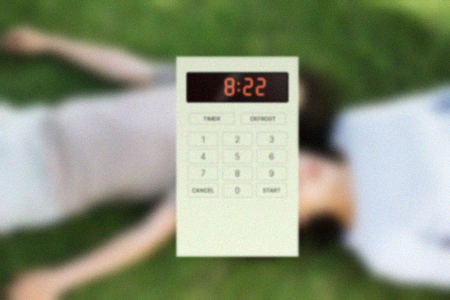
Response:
8h22
